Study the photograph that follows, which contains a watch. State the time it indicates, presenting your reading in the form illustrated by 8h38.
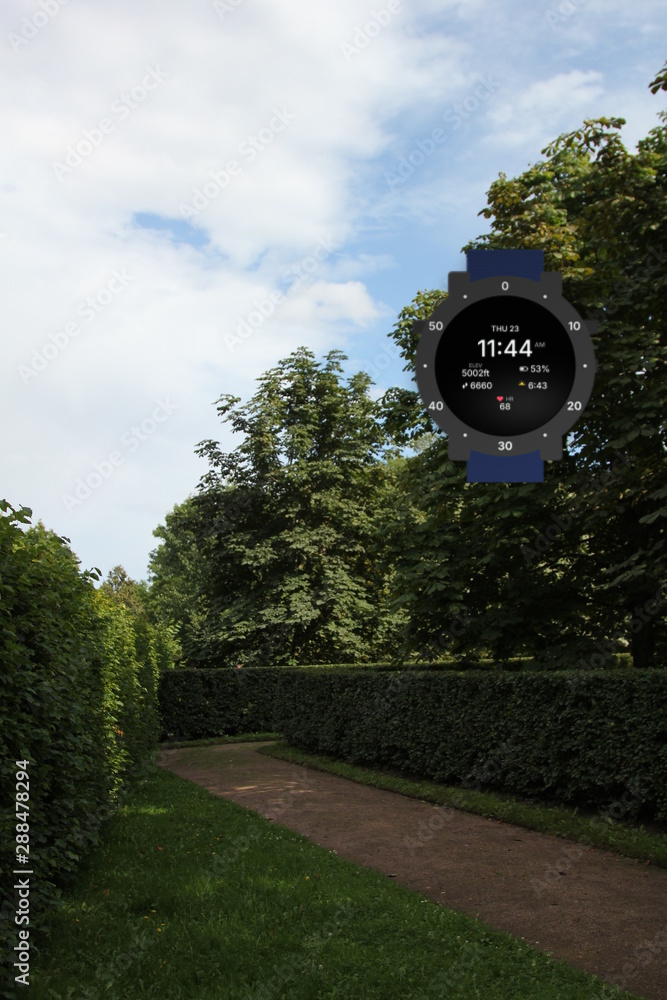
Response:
11h44
